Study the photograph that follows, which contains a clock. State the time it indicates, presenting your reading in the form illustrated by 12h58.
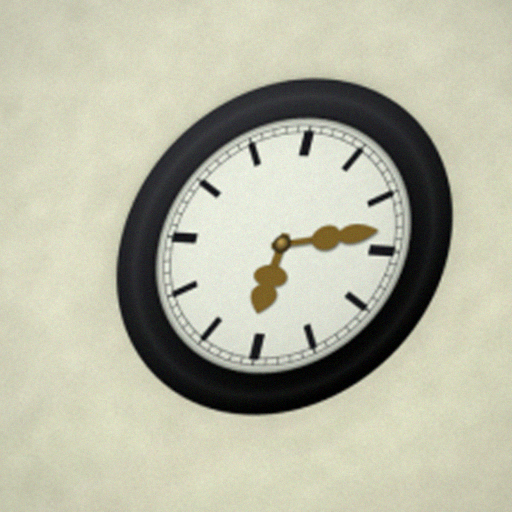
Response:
6h13
